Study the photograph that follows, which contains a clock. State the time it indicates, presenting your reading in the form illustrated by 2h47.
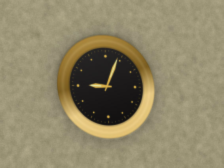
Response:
9h04
